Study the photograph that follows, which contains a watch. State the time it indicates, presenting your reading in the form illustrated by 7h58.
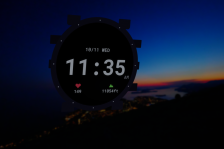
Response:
11h35
